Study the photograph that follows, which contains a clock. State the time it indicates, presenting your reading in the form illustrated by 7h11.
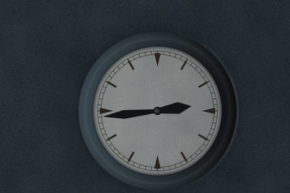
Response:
2h44
